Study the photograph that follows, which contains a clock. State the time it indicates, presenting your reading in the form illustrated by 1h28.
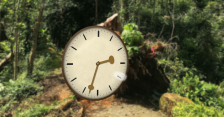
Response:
2h33
